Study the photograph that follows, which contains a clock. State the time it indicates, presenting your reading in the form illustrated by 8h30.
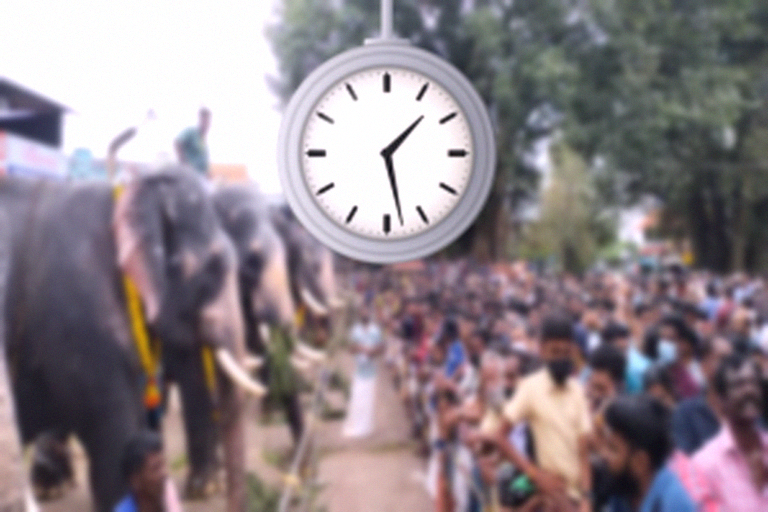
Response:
1h28
